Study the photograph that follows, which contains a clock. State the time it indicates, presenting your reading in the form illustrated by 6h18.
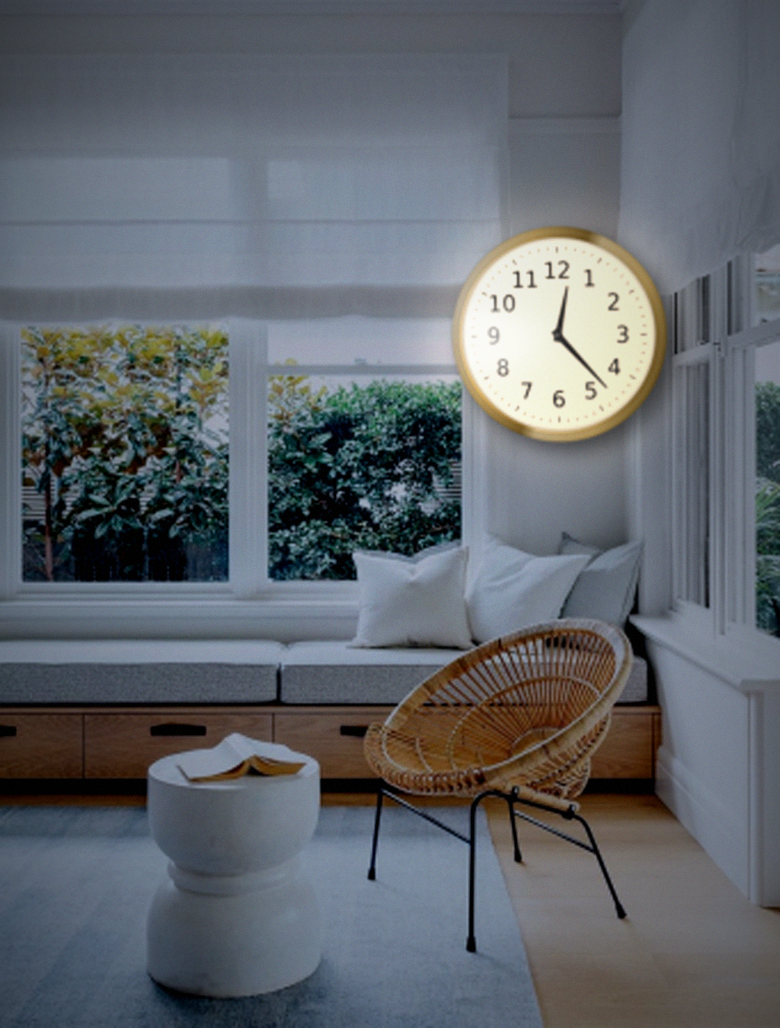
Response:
12h23
